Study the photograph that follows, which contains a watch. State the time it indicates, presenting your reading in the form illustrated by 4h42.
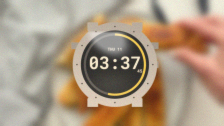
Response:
3h37
